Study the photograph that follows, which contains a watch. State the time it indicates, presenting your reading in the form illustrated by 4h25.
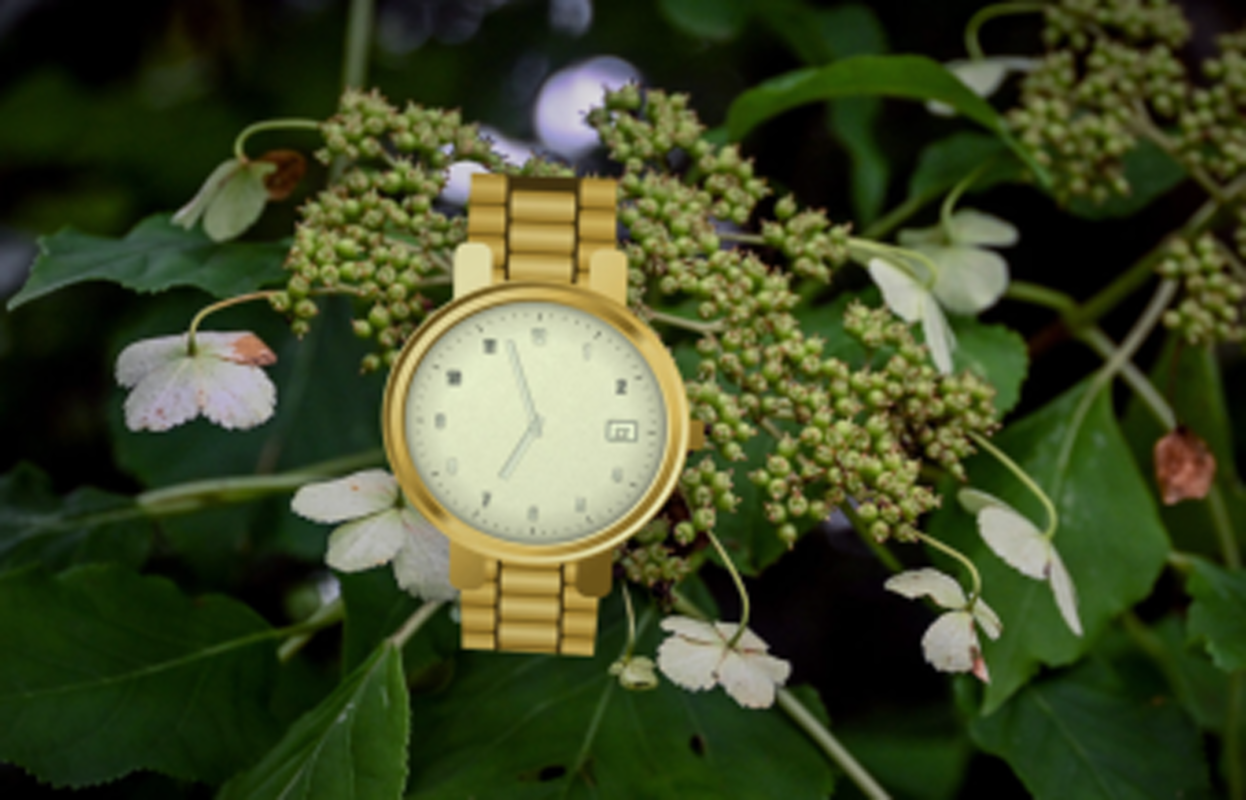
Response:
6h57
